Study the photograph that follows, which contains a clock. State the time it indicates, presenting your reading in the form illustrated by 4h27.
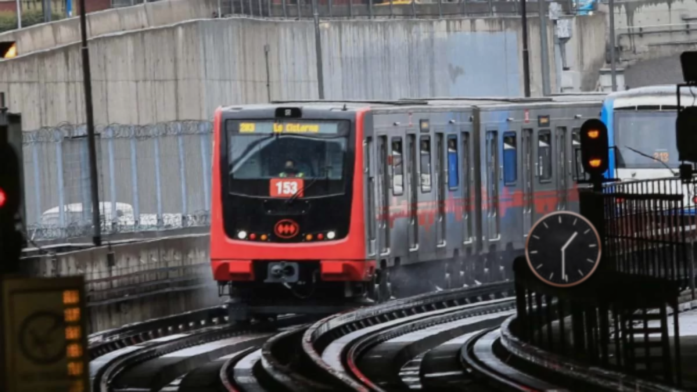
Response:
1h31
